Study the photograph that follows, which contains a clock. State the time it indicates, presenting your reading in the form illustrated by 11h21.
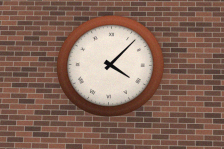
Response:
4h07
